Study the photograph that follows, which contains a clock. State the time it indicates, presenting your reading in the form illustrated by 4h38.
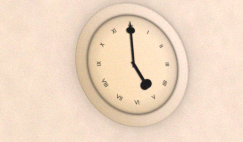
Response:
5h00
